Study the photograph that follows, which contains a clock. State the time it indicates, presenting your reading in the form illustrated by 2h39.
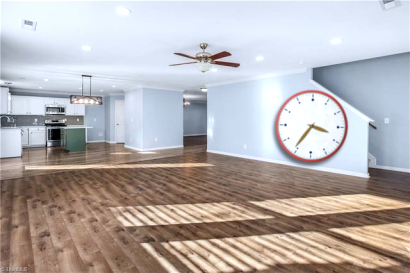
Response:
3h36
